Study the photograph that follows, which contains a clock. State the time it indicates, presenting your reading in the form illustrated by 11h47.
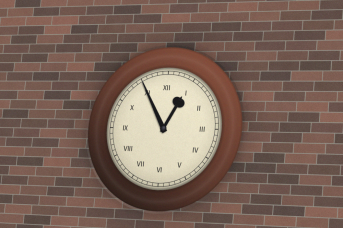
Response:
12h55
